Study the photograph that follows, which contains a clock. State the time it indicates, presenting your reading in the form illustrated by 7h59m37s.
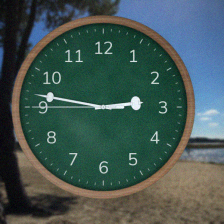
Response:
2h46m45s
